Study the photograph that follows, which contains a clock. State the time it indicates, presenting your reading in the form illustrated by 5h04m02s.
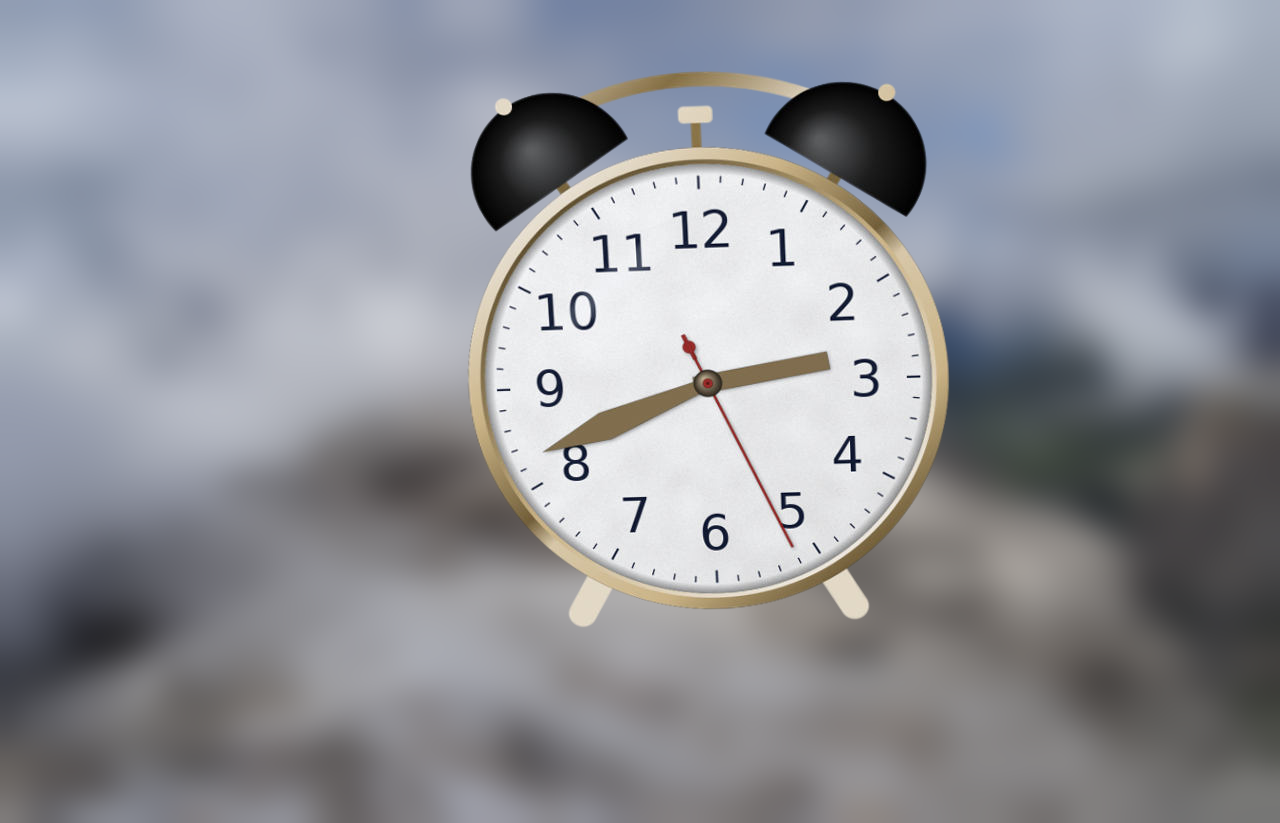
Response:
2h41m26s
